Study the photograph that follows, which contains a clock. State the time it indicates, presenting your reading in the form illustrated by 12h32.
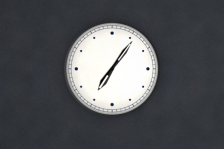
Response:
7h06
